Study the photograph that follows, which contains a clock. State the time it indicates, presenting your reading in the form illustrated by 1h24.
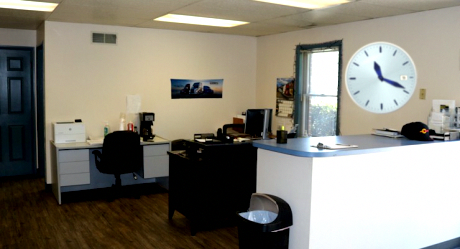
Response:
11h19
